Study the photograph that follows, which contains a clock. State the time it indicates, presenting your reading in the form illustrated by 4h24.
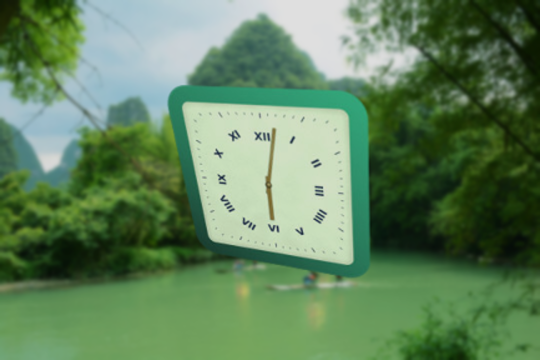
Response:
6h02
